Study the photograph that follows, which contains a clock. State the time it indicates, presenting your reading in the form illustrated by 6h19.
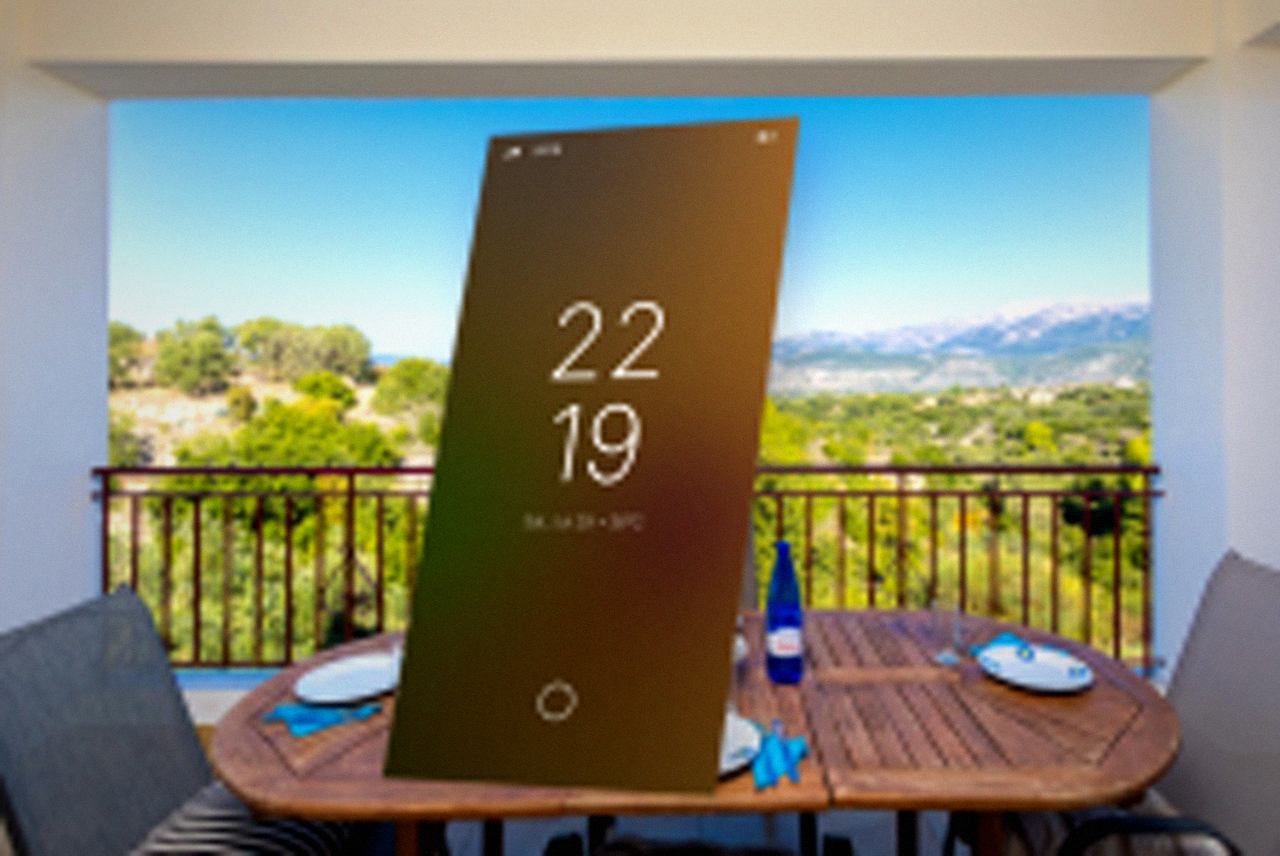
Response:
22h19
